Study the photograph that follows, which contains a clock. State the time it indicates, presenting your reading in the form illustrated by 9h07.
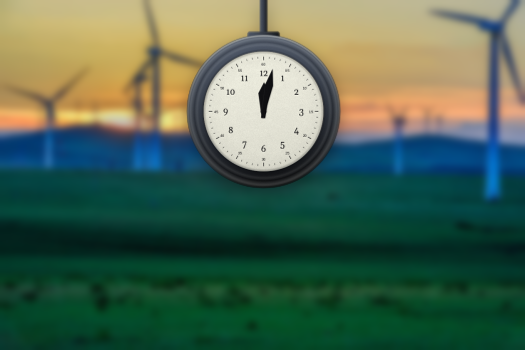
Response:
12h02
